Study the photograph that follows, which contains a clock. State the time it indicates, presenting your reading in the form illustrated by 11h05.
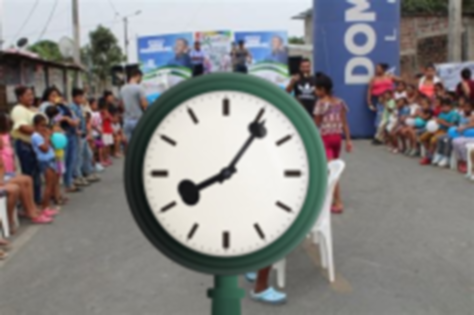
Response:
8h06
